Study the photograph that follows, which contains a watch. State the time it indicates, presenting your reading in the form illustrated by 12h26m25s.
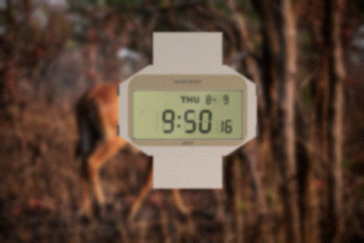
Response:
9h50m16s
